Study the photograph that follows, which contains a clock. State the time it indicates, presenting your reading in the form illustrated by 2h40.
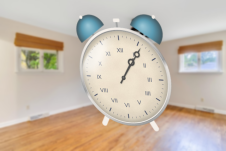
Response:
1h06
